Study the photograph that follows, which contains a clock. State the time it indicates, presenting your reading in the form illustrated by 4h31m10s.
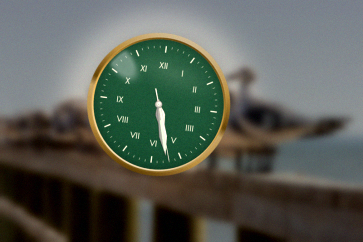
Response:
5h27m27s
